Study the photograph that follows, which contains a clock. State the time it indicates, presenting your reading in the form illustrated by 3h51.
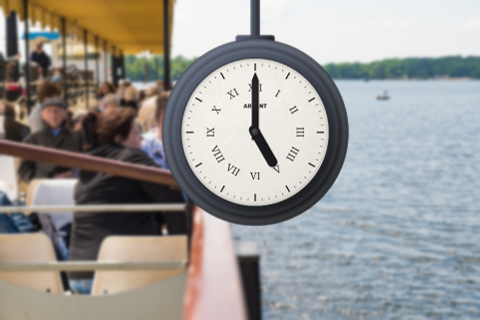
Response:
5h00
